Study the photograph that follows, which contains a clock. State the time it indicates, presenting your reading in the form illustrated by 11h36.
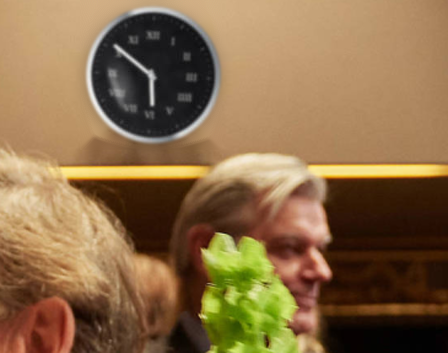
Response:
5h51
